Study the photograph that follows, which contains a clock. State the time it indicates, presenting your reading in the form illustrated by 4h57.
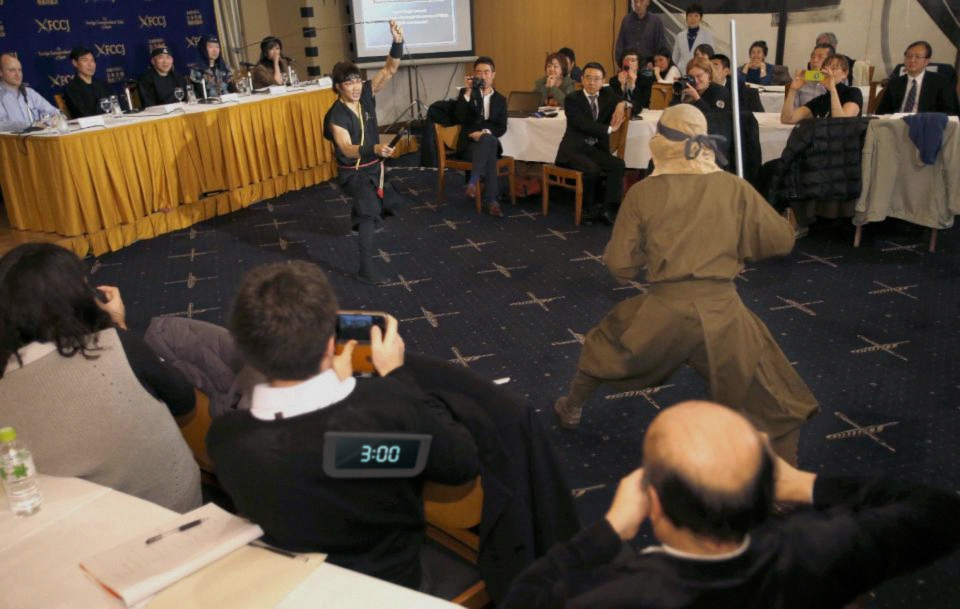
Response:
3h00
